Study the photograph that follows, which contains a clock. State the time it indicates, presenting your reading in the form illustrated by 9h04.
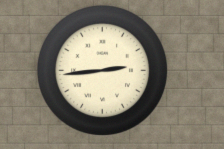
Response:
2h44
